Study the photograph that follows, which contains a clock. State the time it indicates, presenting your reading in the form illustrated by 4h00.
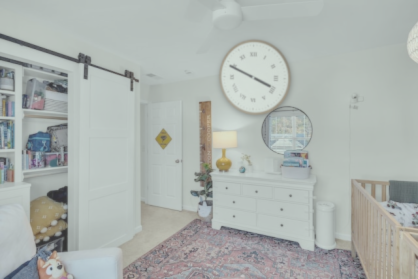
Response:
3h49
